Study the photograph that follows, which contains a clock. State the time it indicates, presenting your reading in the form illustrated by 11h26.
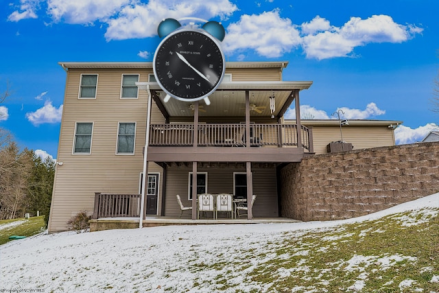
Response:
10h21
